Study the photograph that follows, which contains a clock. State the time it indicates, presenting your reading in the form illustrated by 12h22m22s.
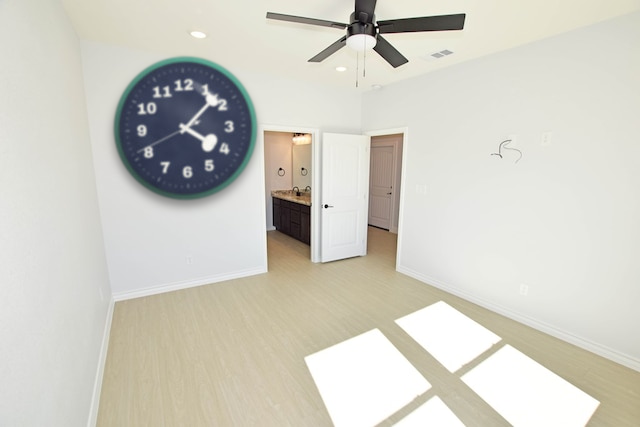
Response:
4h07m41s
